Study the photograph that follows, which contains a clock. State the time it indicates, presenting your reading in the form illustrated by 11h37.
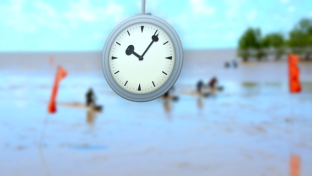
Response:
10h06
